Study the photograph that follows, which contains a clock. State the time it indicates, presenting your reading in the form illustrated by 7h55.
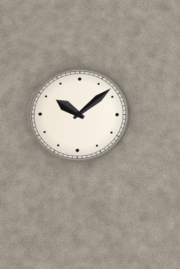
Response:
10h08
